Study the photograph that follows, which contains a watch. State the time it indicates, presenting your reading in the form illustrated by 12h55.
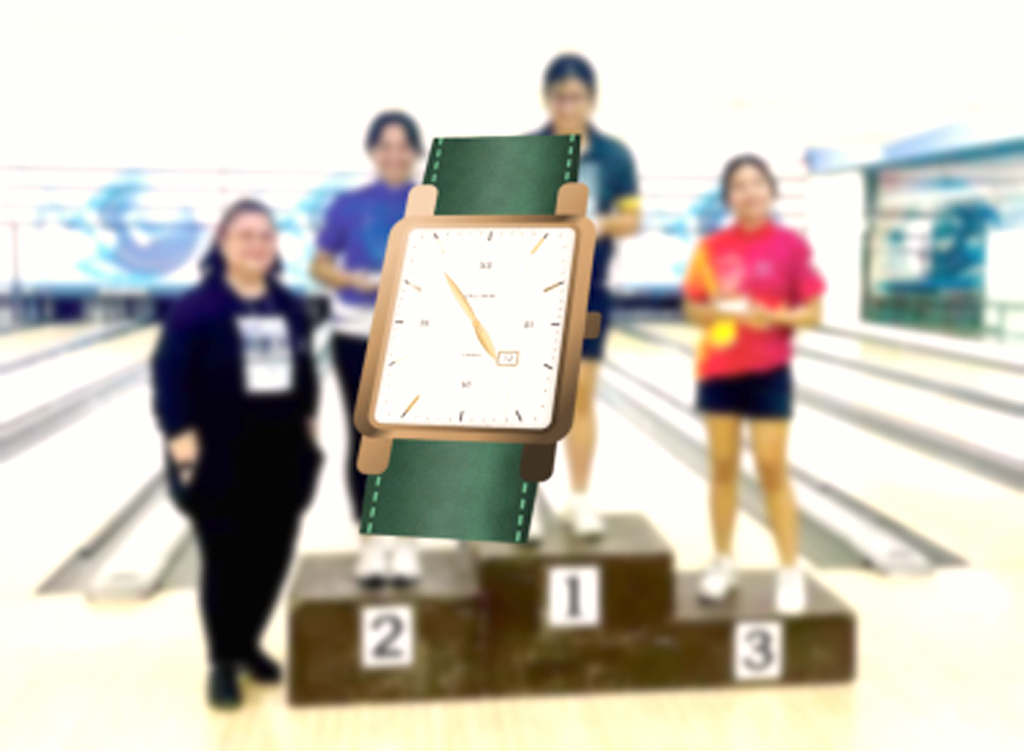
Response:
4h54
